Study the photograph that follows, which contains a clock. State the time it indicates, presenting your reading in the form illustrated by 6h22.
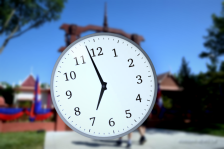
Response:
6h58
